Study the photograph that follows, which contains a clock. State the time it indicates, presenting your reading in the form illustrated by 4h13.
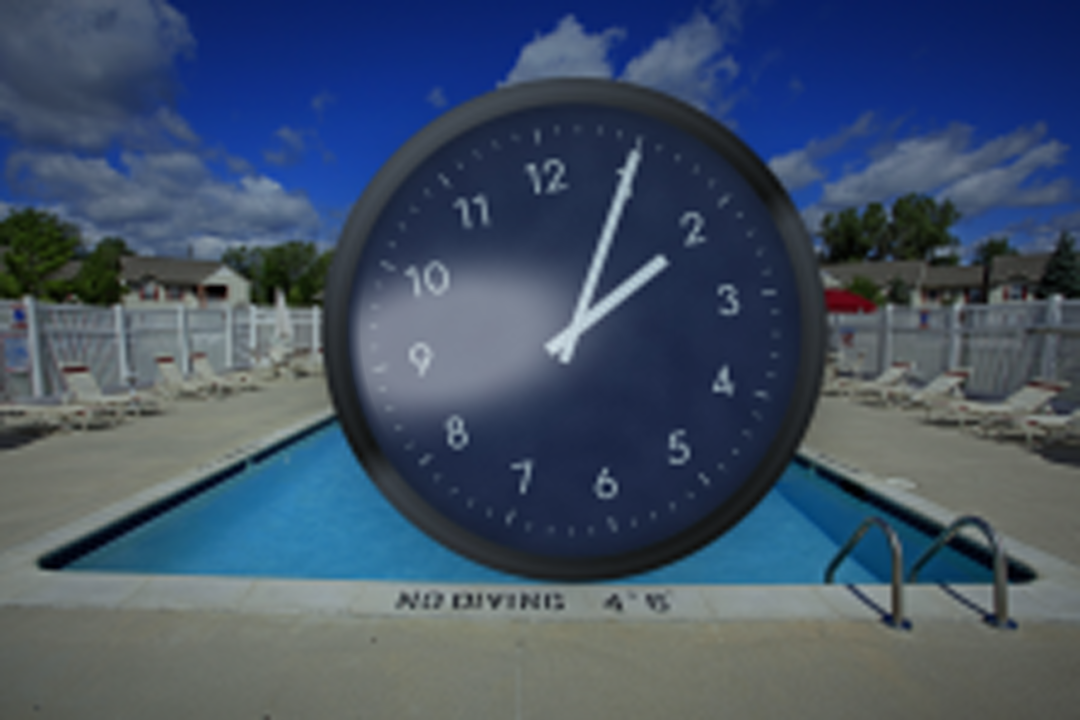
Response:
2h05
